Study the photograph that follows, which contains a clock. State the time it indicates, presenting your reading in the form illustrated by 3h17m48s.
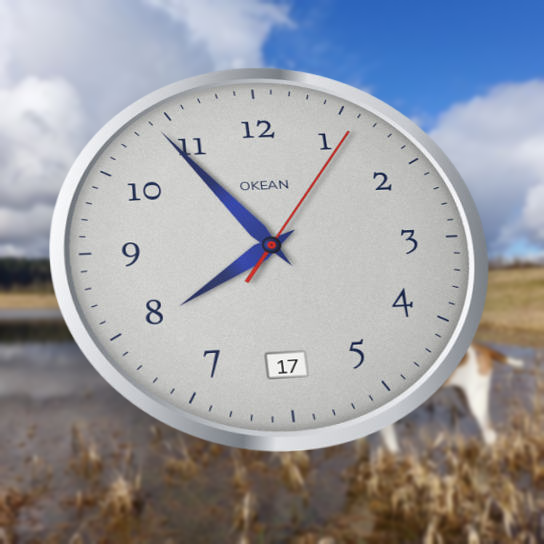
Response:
7h54m06s
